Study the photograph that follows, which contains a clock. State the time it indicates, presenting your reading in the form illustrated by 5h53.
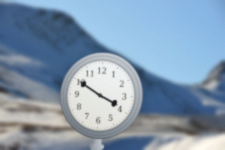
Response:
3h50
